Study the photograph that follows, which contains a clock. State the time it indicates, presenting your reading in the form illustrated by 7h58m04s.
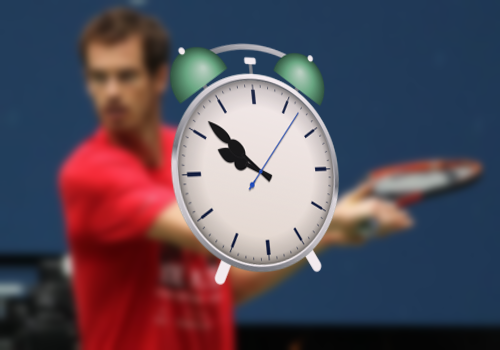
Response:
9h52m07s
